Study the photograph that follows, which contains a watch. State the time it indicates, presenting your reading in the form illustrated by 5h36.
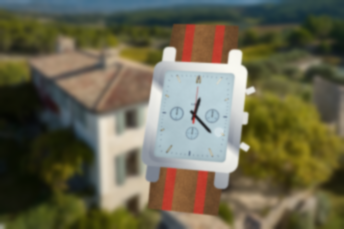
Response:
12h22
